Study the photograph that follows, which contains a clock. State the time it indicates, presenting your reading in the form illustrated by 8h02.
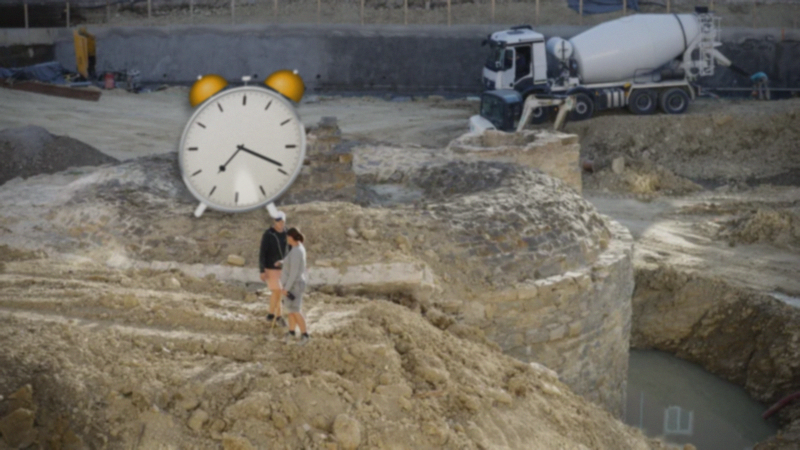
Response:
7h19
